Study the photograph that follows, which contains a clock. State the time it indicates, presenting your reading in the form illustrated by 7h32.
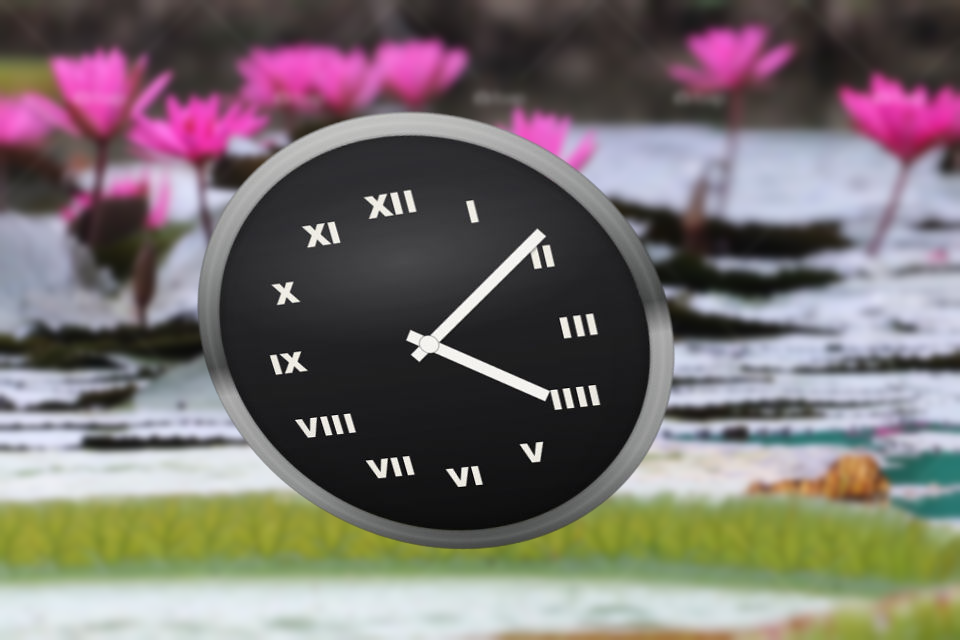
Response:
4h09
